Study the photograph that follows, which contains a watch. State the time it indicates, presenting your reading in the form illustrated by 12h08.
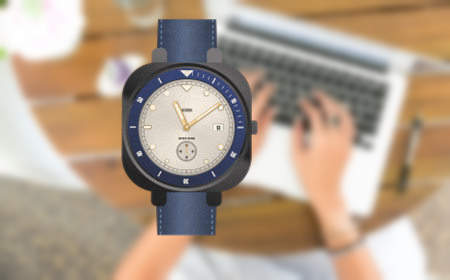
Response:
11h09
